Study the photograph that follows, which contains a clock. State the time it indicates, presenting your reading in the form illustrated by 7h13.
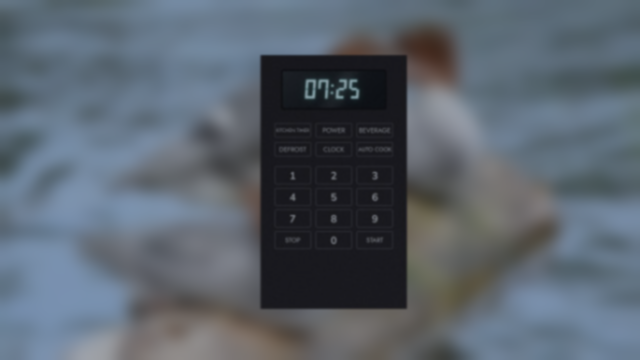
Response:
7h25
